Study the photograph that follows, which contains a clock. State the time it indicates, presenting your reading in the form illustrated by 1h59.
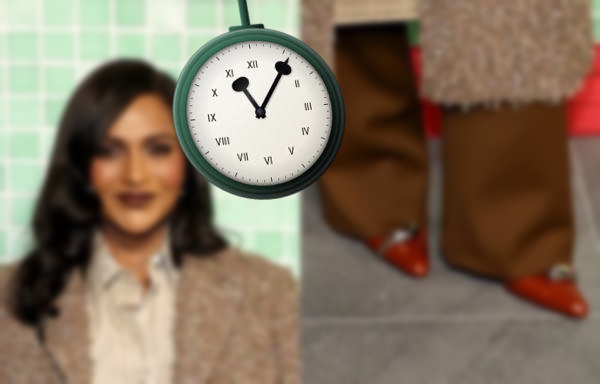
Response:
11h06
